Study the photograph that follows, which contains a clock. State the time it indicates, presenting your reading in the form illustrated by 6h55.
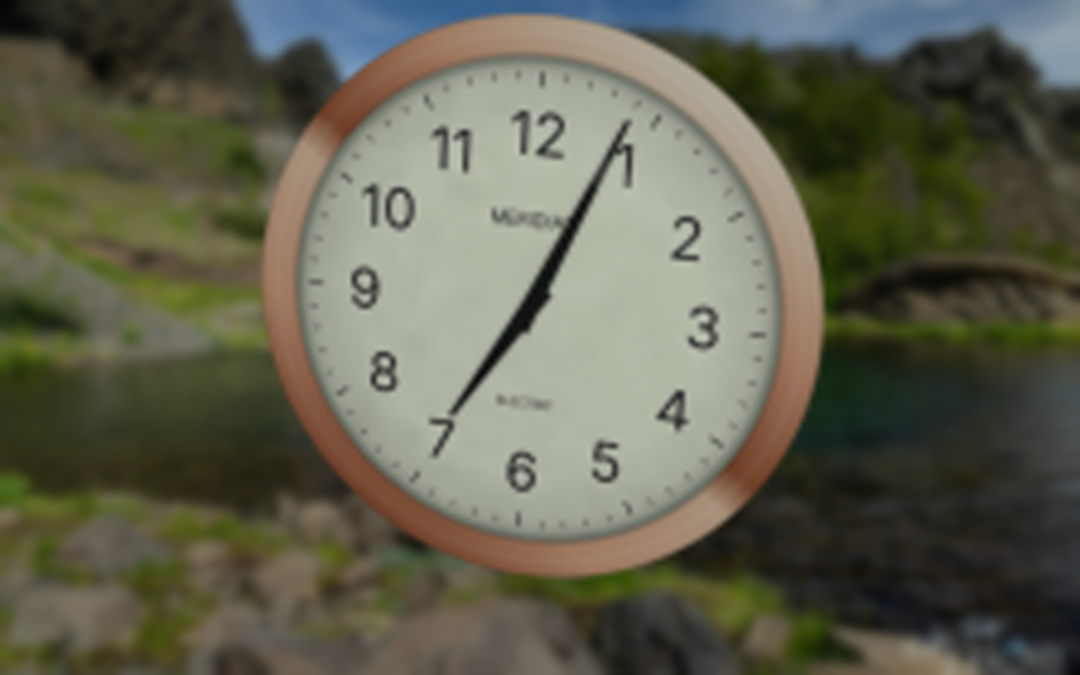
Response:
7h04
